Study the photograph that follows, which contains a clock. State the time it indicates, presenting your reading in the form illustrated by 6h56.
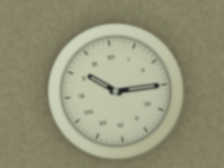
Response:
10h15
